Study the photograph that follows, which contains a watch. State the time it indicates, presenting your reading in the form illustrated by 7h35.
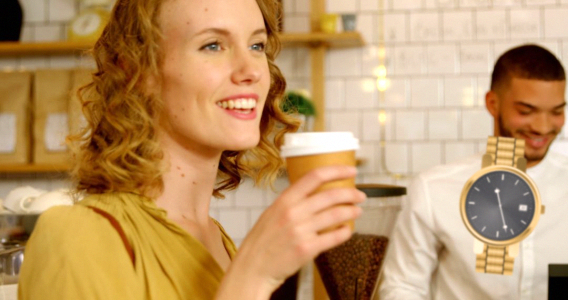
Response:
11h27
